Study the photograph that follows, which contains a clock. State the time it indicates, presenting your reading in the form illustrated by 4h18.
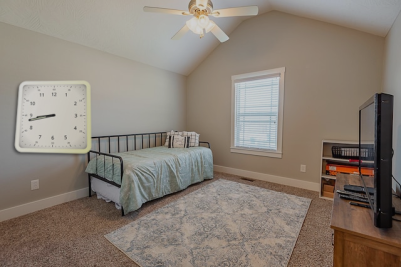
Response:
8h43
